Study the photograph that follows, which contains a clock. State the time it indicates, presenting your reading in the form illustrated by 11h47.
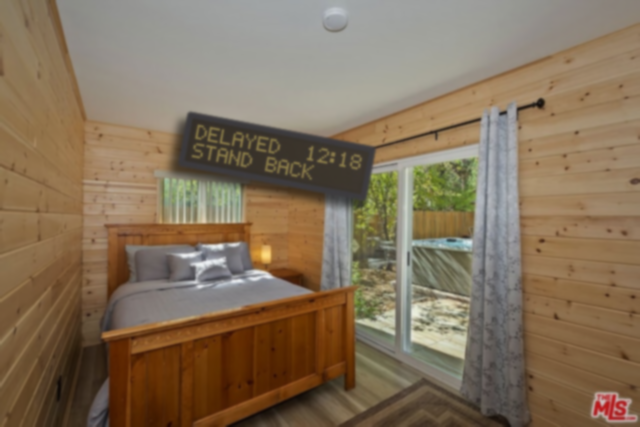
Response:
12h18
